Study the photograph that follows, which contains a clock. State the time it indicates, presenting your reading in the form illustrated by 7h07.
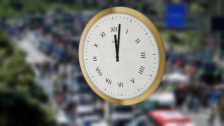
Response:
12h02
